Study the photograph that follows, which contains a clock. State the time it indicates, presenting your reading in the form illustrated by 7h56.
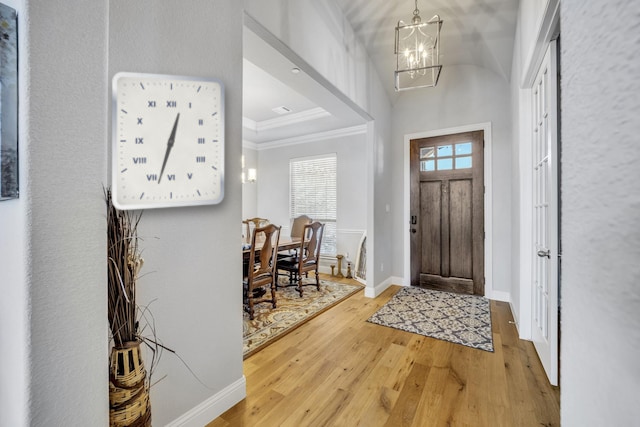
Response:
12h33
